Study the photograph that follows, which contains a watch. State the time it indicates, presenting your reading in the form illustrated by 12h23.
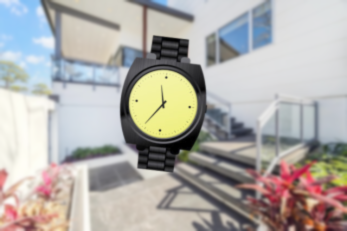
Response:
11h36
